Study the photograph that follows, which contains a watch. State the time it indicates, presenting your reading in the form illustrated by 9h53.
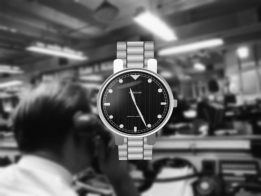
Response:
11h26
